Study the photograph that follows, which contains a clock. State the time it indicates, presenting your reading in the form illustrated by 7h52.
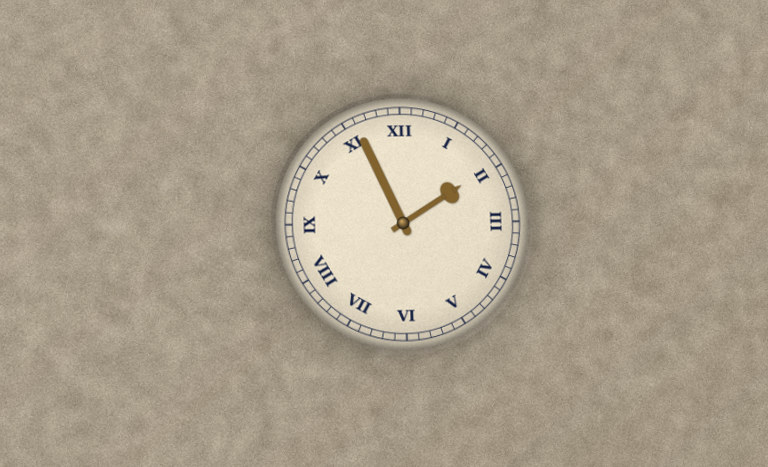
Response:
1h56
